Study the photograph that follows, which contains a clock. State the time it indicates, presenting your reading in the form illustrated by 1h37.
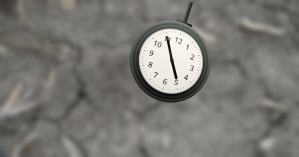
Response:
4h55
